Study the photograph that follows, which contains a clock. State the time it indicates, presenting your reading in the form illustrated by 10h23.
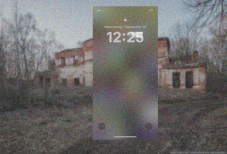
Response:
12h25
